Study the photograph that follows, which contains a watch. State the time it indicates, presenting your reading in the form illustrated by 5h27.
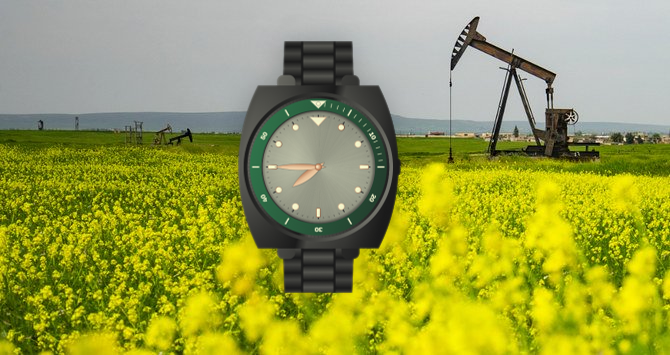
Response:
7h45
